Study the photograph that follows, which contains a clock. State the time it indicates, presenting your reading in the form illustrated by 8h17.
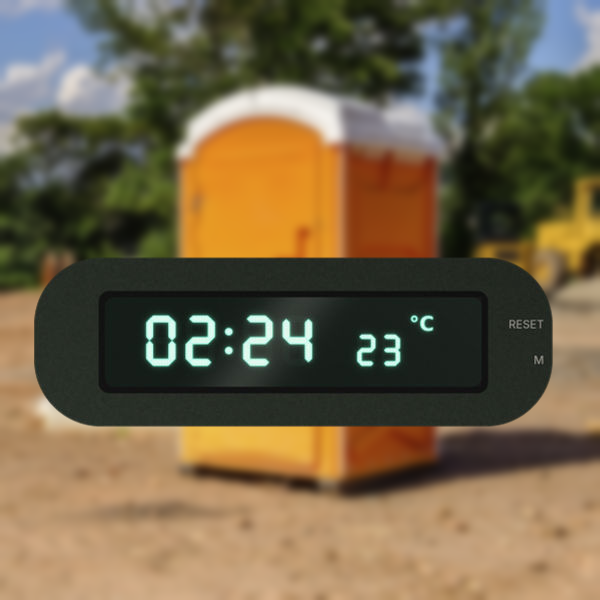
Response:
2h24
